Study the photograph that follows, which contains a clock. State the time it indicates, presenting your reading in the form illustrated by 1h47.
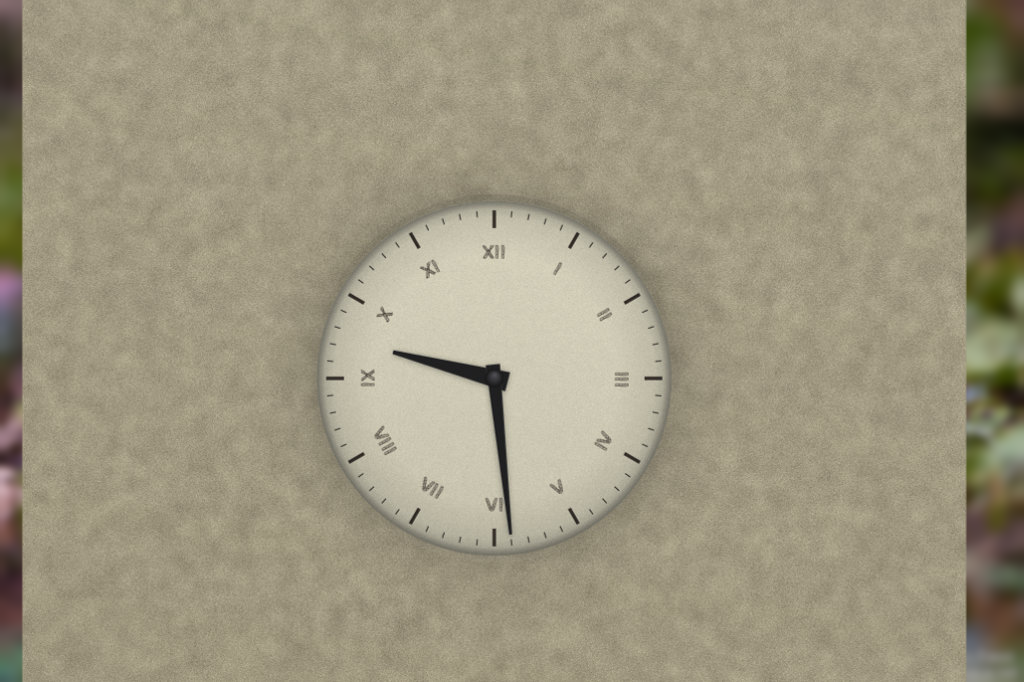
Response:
9h29
